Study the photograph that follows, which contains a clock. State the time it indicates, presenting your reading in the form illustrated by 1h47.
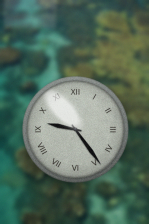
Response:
9h24
